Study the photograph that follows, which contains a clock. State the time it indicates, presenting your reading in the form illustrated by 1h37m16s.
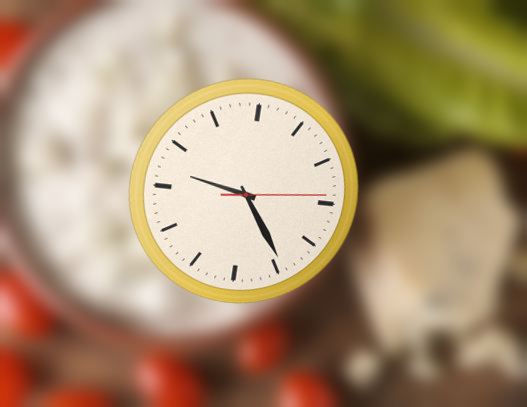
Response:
9h24m14s
